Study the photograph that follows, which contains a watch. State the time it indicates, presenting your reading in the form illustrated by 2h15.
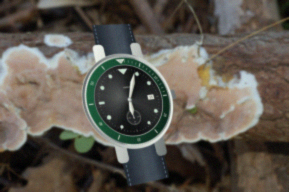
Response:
6h04
